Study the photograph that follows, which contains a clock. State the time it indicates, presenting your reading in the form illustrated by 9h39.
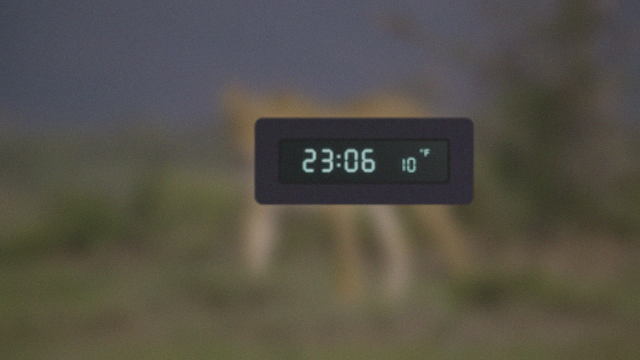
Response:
23h06
